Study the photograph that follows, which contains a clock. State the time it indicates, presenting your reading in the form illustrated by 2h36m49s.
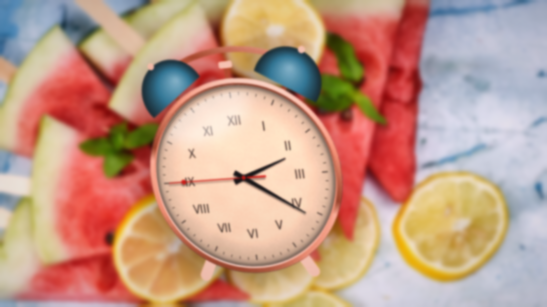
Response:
2h20m45s
